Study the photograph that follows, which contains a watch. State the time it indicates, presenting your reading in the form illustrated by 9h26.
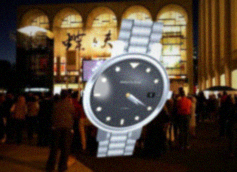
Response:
4h20
